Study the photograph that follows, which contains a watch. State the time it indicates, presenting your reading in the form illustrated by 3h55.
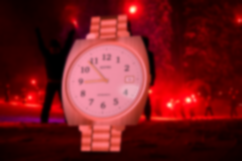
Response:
8h53
